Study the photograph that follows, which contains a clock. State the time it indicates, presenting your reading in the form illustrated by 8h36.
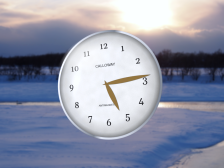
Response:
5h14
